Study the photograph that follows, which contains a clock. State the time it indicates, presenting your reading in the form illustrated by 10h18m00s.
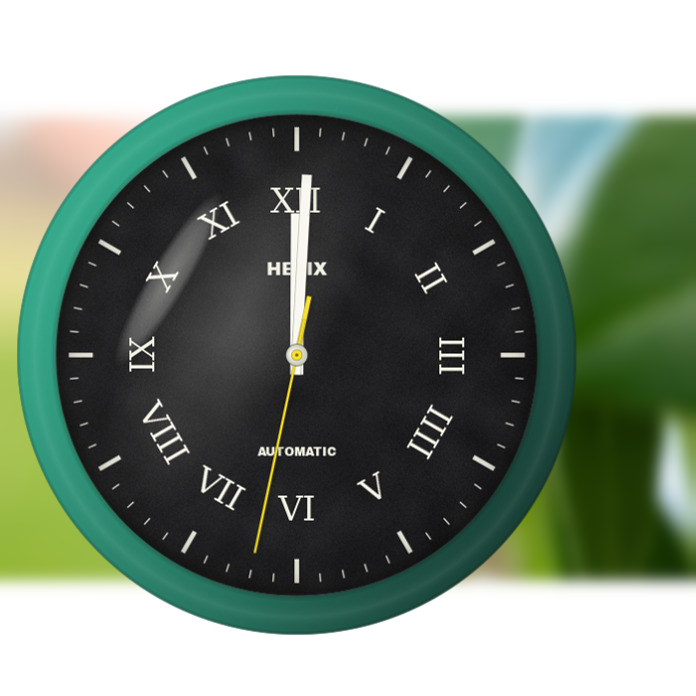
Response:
12h00m32s
